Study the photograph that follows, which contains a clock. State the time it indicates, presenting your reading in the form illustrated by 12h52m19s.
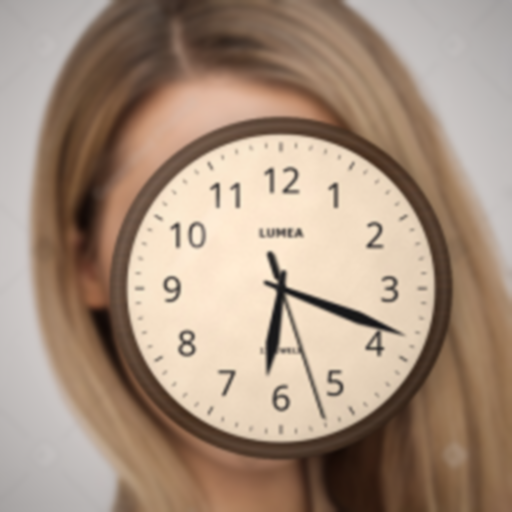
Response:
6h18m27s
